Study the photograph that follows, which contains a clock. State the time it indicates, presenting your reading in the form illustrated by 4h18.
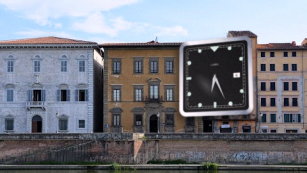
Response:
6h26
